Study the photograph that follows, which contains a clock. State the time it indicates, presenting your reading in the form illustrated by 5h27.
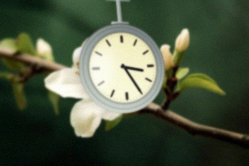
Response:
3h25
